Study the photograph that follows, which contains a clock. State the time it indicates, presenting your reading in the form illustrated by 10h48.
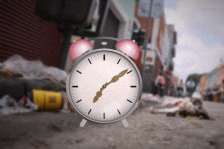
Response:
7h09
